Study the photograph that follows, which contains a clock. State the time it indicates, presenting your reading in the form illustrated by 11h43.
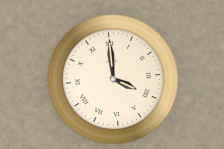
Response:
4h00
